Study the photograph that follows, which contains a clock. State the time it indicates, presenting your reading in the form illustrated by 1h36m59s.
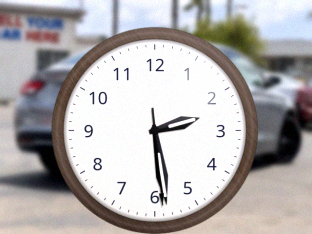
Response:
2h28m29s
